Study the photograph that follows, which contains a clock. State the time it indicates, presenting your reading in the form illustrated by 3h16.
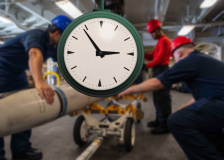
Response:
2h54
